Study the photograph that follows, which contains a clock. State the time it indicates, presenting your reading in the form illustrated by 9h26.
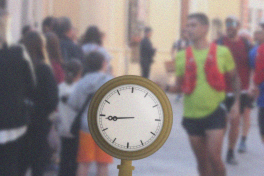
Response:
8h44
